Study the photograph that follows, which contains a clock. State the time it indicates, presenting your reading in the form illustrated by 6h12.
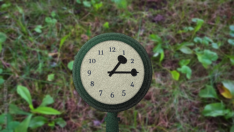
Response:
1h15
